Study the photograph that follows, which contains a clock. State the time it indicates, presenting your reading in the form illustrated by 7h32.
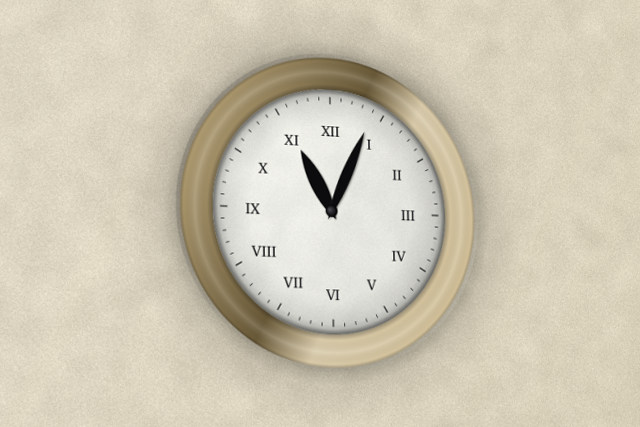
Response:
11h04
